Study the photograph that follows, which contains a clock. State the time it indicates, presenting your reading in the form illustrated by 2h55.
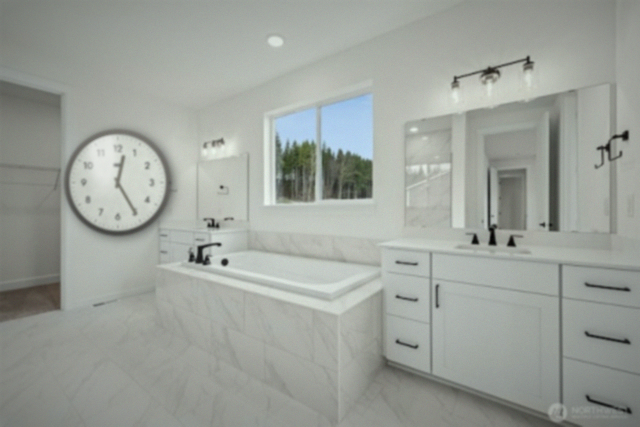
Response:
12h25
